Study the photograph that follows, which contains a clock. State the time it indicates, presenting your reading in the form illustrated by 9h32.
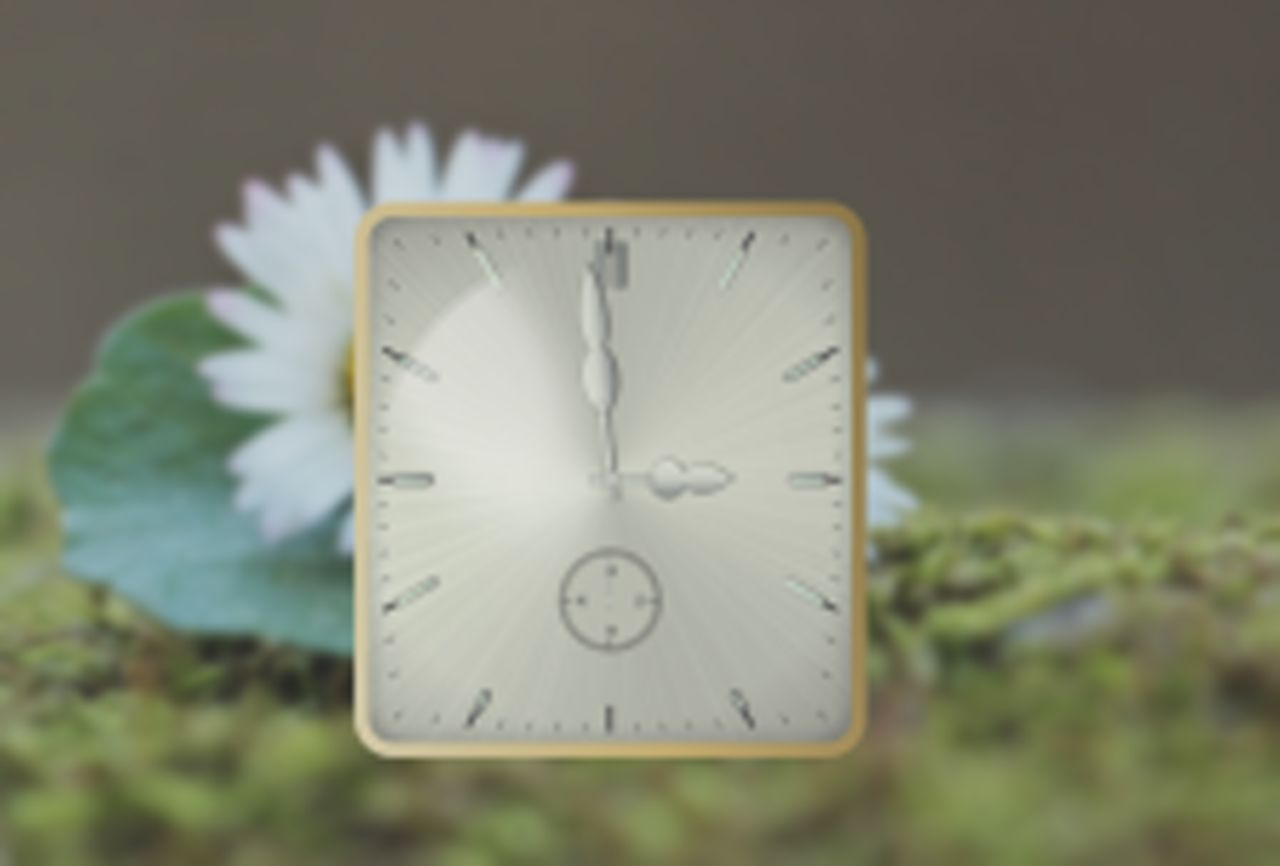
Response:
2h59
